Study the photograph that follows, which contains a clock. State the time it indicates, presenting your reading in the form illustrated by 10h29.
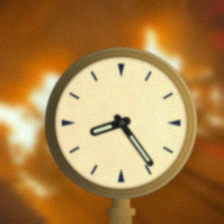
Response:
8h24
